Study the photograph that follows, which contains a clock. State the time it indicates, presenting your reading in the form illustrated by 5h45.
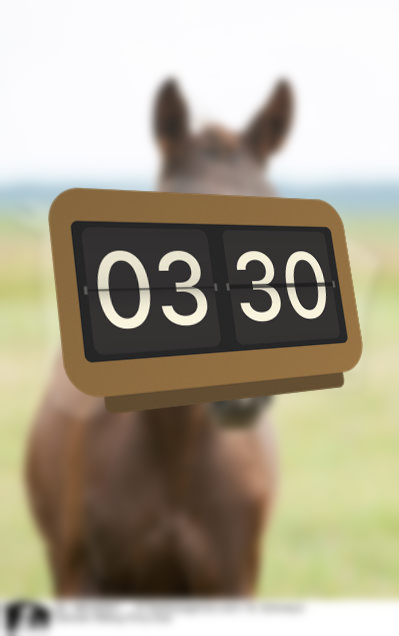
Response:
3h30
